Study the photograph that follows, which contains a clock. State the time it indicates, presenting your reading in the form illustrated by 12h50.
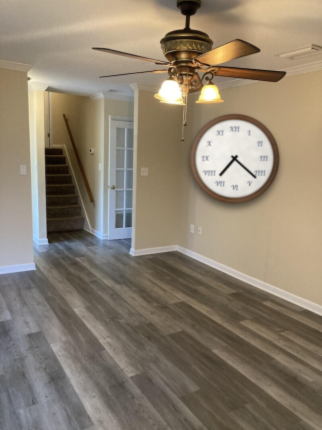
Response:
7h22
